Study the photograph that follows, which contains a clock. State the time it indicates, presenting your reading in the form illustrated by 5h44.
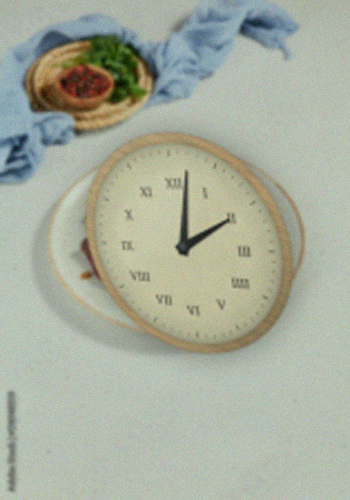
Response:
2h02
